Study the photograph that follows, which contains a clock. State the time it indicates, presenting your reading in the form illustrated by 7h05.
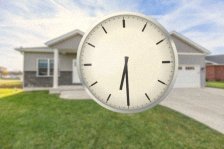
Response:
6h30
